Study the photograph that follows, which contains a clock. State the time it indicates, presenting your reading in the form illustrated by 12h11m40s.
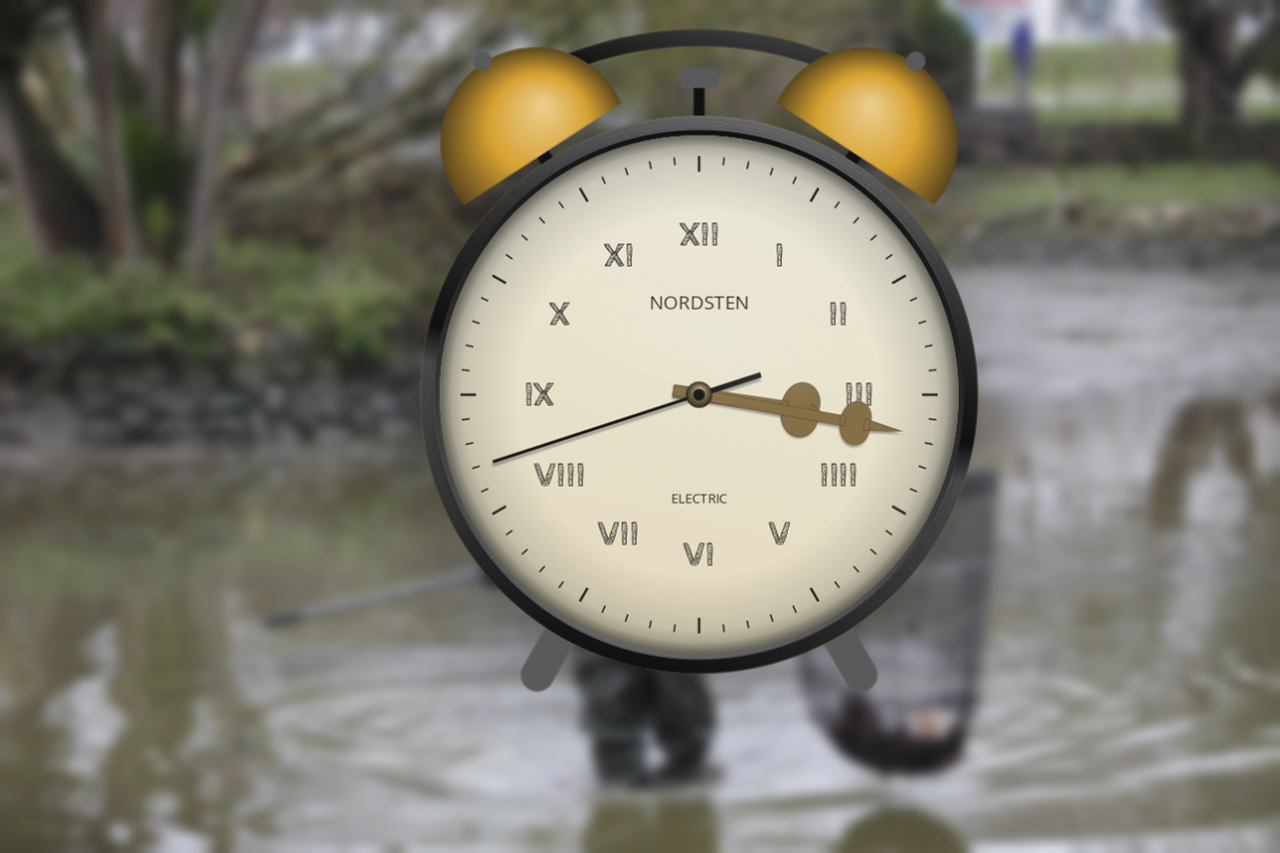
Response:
3h16m42s
